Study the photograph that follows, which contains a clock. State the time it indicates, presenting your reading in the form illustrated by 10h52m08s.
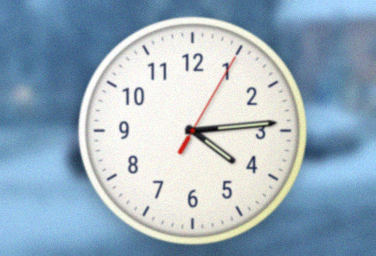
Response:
4h14m05s
